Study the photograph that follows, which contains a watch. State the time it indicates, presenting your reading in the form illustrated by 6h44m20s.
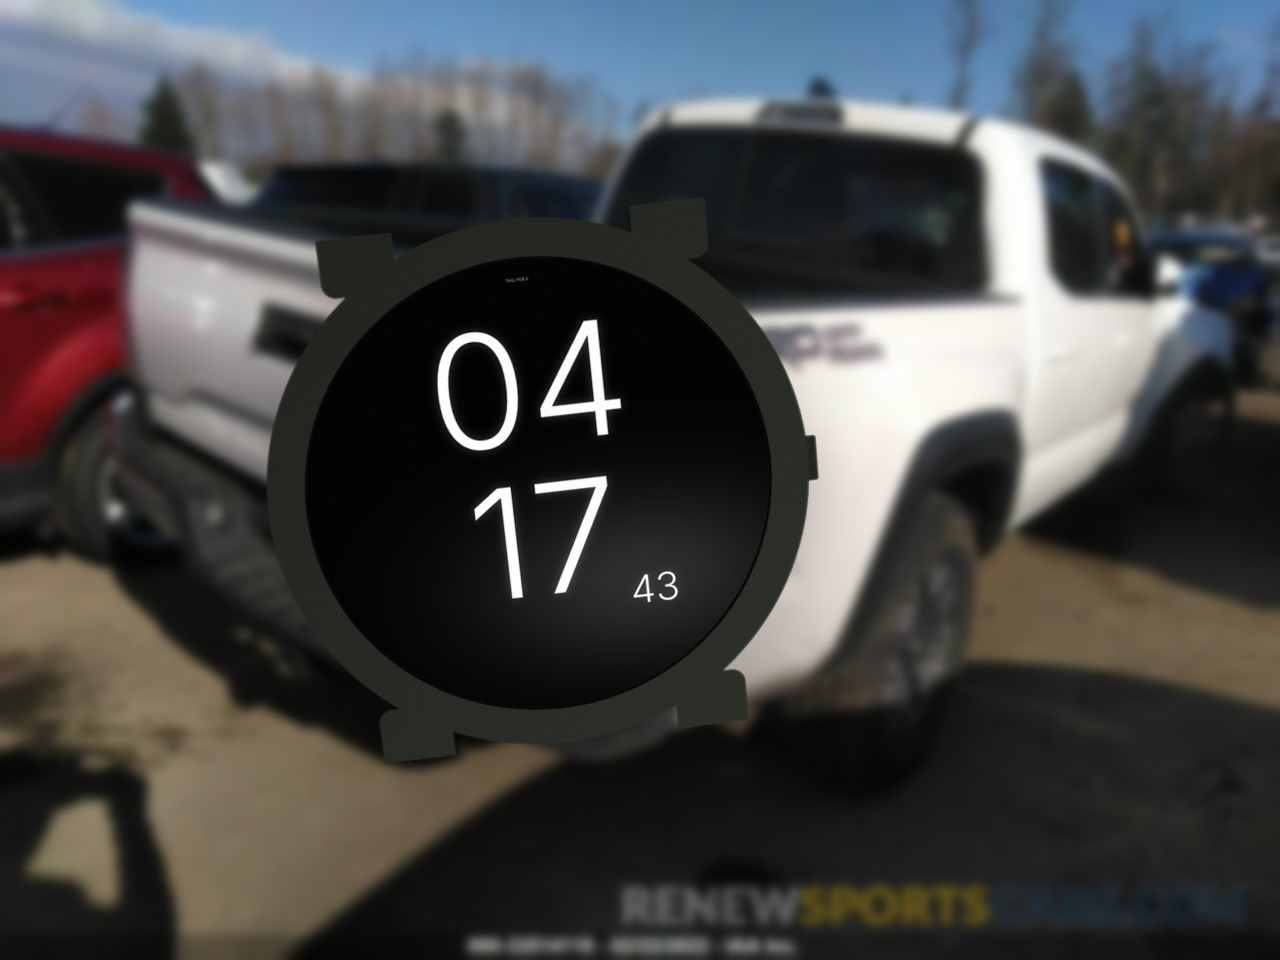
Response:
4h17m43s
